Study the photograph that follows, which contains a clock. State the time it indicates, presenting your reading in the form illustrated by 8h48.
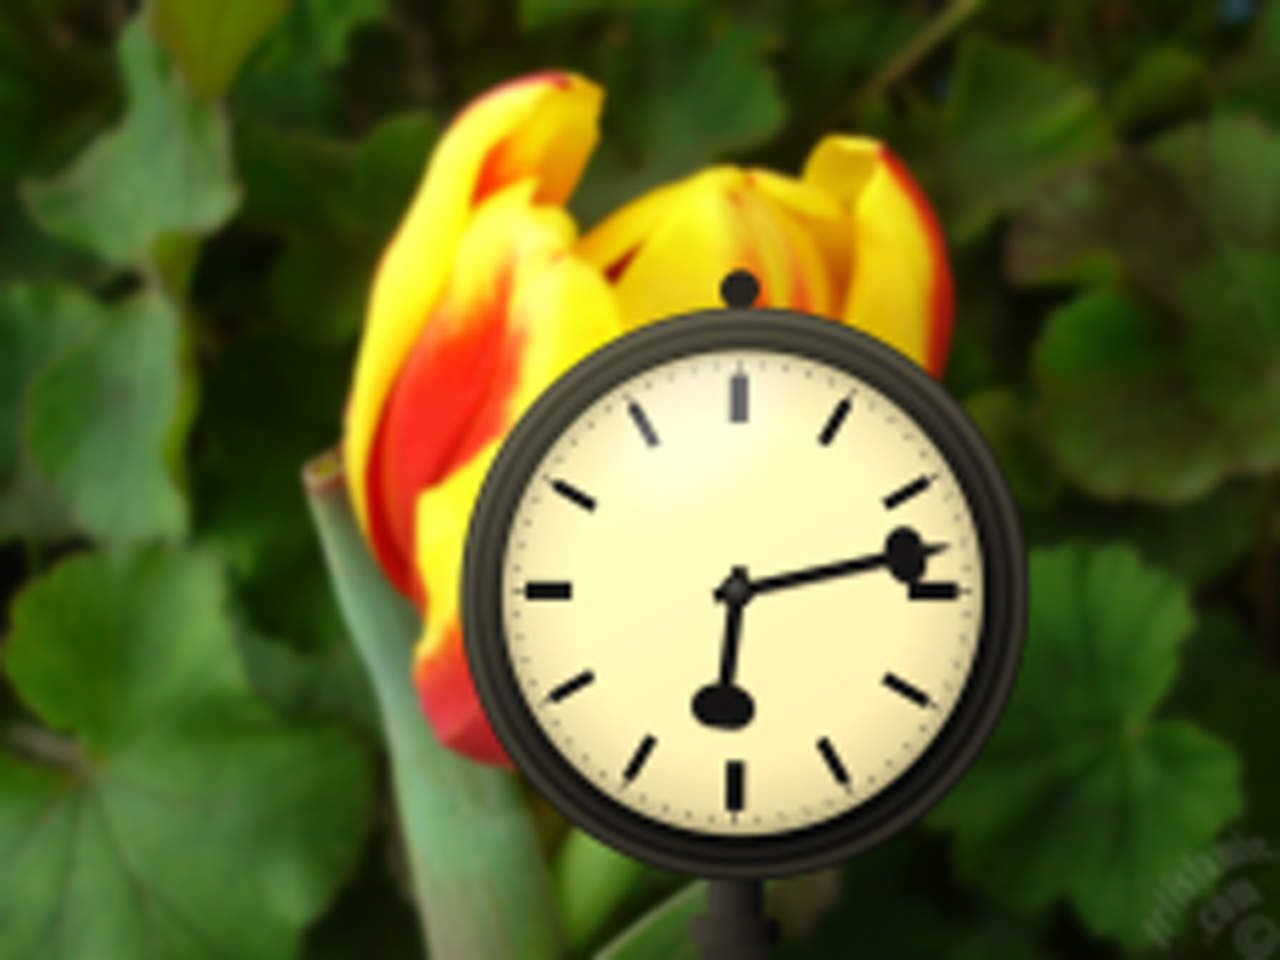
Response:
6h13
